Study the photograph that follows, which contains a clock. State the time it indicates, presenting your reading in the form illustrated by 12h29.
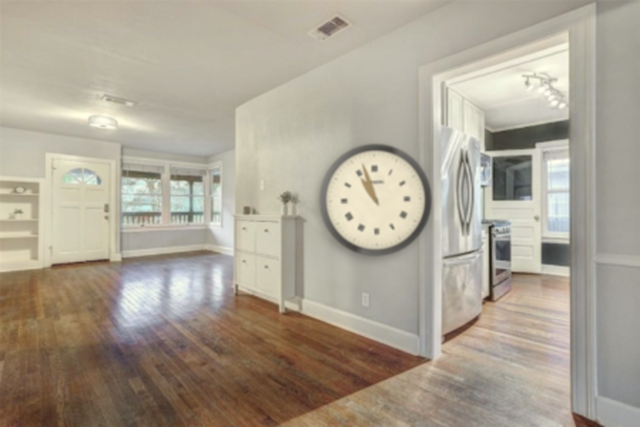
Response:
10h57
